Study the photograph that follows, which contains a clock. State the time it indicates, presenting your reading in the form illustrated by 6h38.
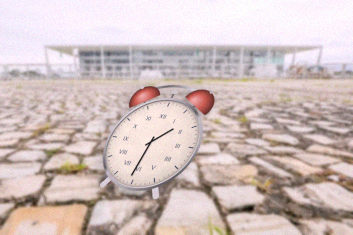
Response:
1h31
